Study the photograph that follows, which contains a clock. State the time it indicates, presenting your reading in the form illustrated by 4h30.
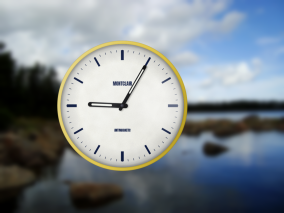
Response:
9h05
